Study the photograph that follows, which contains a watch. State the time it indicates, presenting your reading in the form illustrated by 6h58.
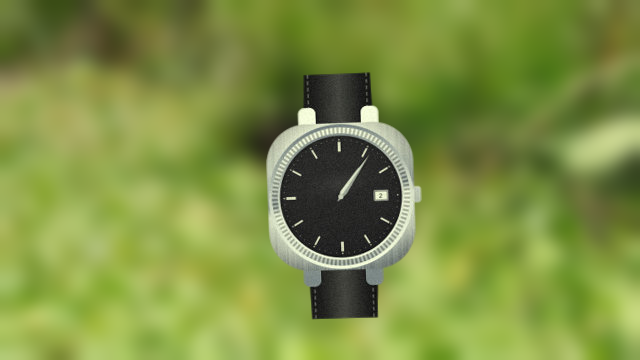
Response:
1h06
